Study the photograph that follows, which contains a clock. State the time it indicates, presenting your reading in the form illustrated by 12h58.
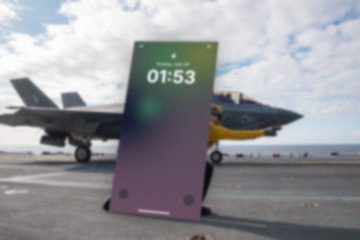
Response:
1h53
